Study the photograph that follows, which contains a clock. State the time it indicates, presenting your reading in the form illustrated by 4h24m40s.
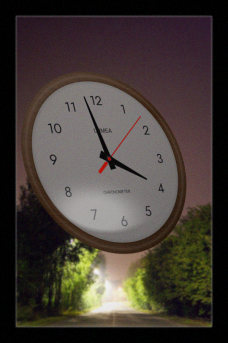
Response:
3h58m08s
